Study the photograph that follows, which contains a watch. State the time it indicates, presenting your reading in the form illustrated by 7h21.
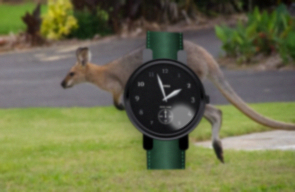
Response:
1h57
